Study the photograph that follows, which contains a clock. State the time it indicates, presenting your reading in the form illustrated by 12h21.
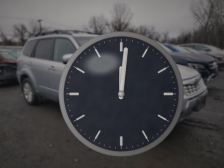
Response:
12h01
